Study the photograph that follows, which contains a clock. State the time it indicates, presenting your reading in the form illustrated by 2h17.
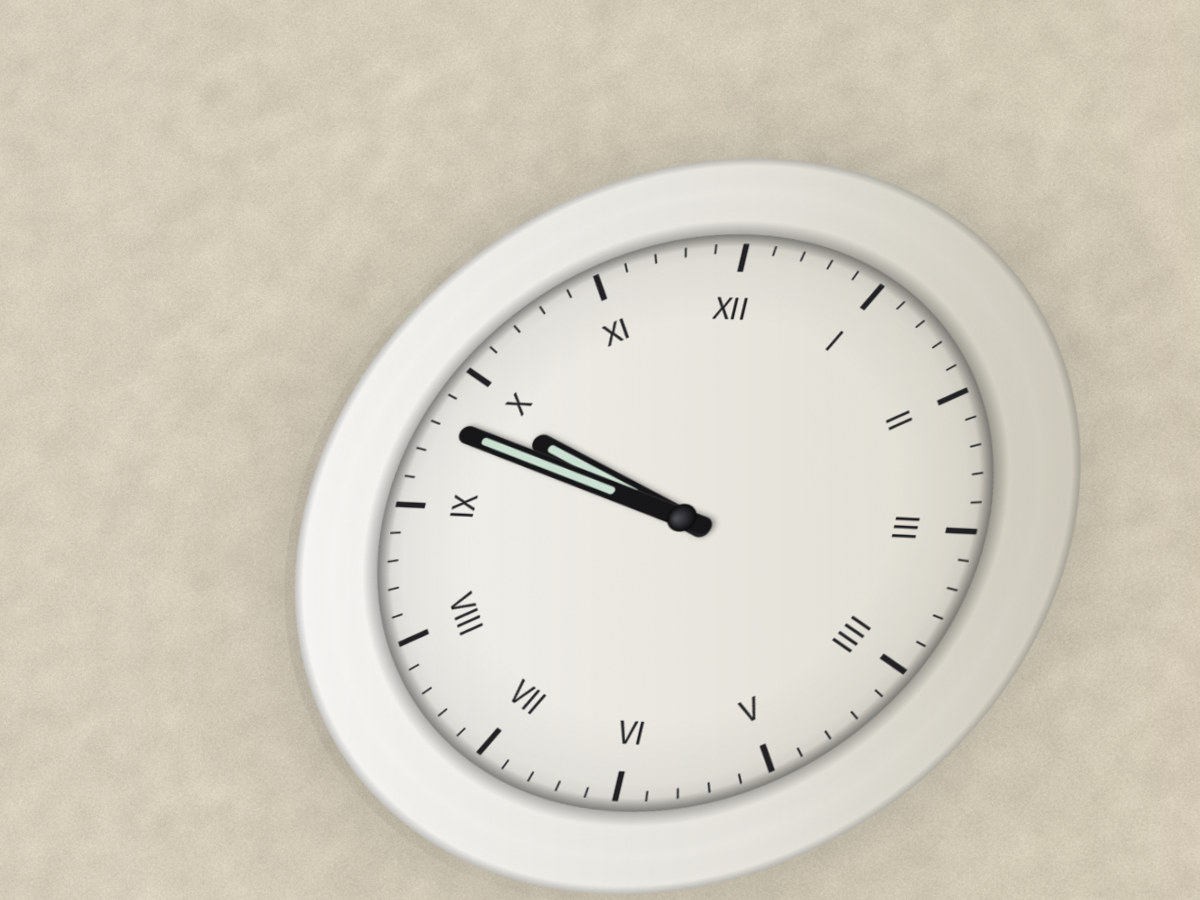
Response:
9h48
